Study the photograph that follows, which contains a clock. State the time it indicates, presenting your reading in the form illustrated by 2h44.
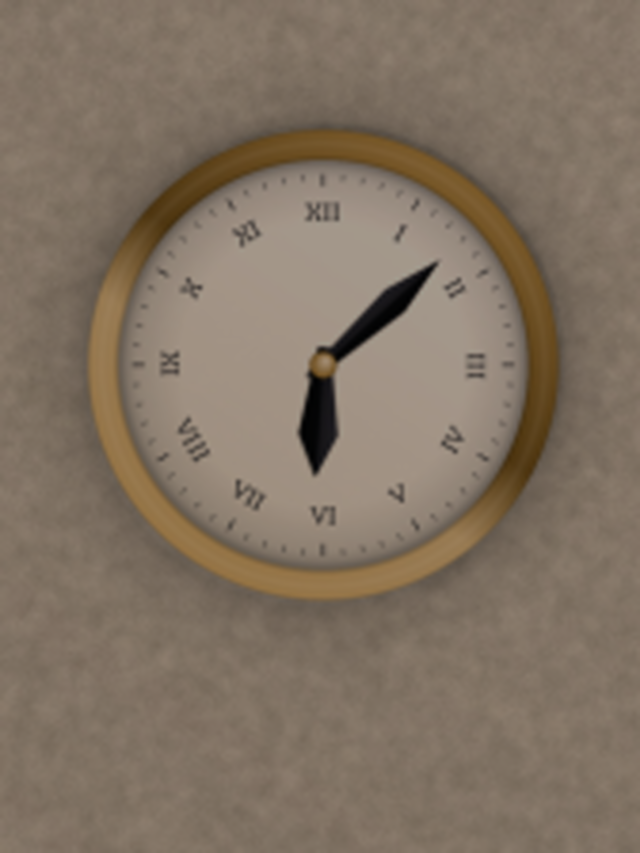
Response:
6h08
